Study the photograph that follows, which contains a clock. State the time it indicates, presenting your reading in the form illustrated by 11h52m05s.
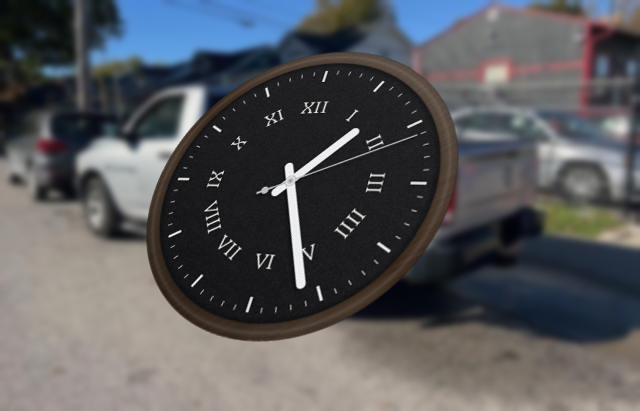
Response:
1h26m11s
